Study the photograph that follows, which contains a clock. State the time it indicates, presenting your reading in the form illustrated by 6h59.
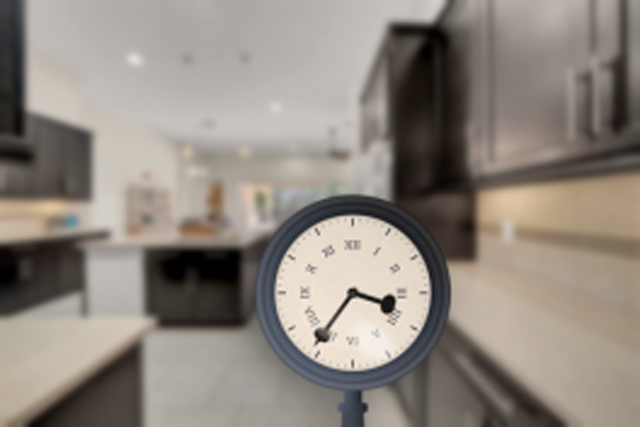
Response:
3h36
